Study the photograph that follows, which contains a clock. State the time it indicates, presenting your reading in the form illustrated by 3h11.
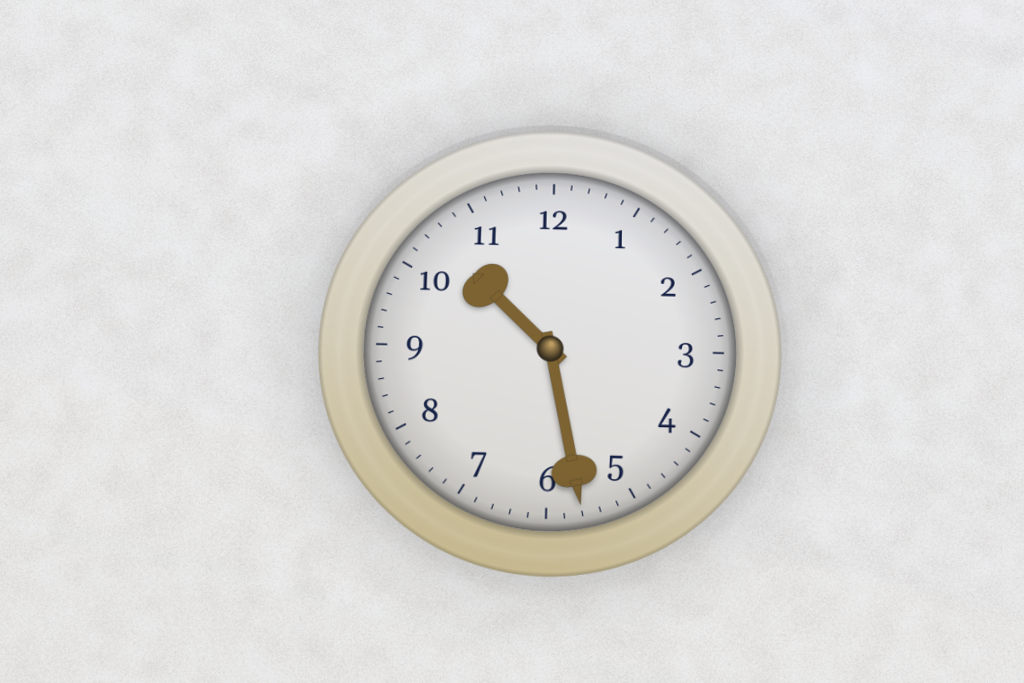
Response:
10h28
